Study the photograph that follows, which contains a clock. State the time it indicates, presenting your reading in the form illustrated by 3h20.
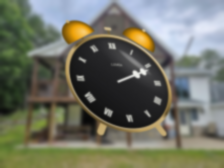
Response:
2h11
